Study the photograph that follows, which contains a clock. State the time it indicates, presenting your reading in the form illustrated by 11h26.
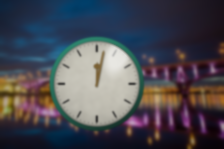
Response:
12h02
